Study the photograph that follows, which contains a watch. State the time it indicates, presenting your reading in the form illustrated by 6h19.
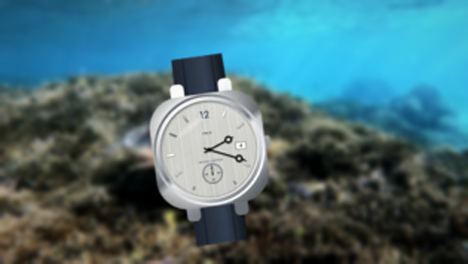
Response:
2h19
